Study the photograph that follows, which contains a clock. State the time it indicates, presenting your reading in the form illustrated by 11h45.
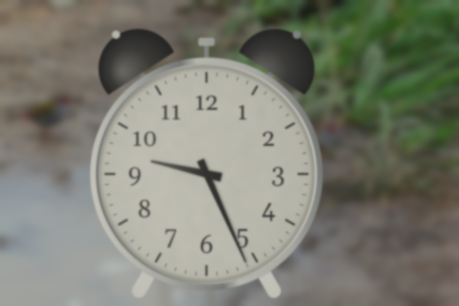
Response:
9h26
